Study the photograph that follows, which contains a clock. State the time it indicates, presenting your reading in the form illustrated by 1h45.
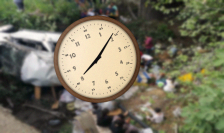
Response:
8h09
